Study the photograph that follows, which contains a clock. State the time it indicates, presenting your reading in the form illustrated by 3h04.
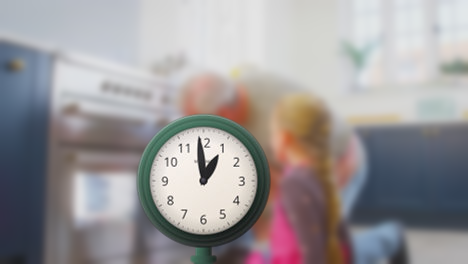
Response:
12h59
